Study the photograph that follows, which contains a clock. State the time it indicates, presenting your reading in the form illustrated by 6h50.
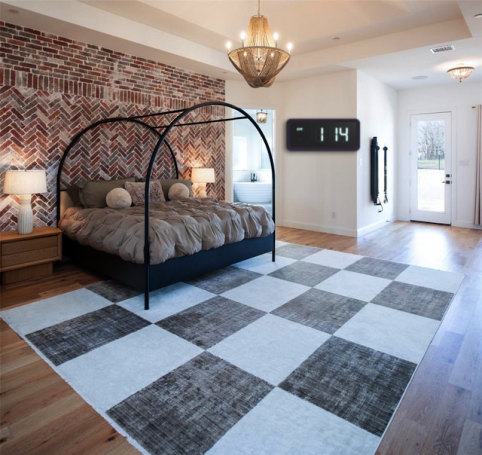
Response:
1h14
